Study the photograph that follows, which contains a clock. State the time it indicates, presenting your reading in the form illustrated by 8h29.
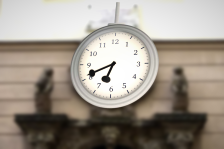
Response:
6h41
